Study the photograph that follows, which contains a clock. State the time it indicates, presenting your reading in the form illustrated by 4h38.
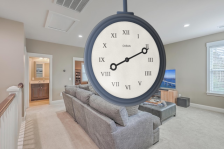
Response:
8h11
